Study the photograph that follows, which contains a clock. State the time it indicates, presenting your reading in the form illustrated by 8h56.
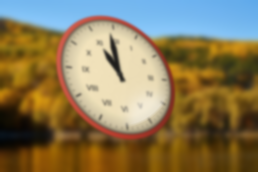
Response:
10h59
